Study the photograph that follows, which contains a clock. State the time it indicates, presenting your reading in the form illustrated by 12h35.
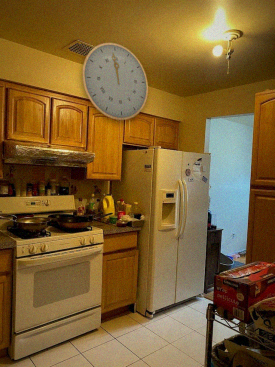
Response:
11h59
